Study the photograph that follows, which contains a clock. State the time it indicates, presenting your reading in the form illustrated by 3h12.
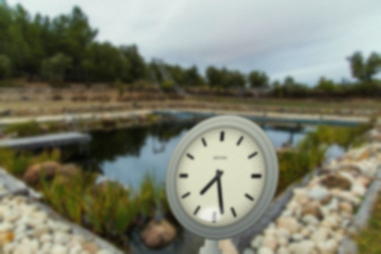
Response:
7h28
